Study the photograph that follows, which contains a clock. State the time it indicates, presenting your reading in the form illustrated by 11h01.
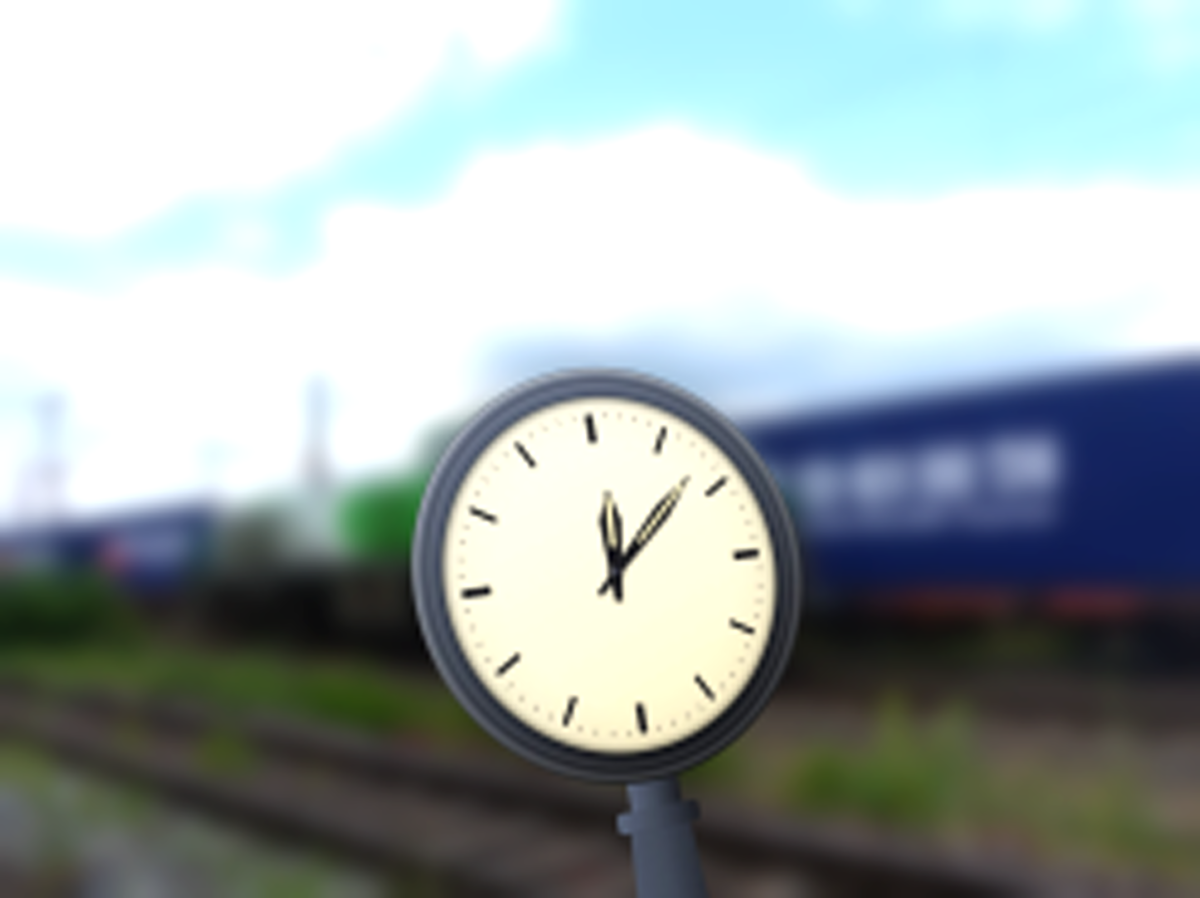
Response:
12h08
